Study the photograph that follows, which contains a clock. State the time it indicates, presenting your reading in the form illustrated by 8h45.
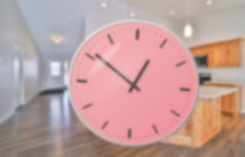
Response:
12h51
